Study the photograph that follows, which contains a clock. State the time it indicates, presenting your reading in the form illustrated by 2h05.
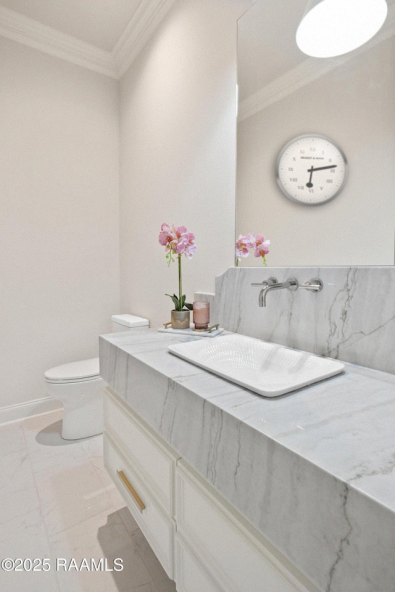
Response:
6h13
